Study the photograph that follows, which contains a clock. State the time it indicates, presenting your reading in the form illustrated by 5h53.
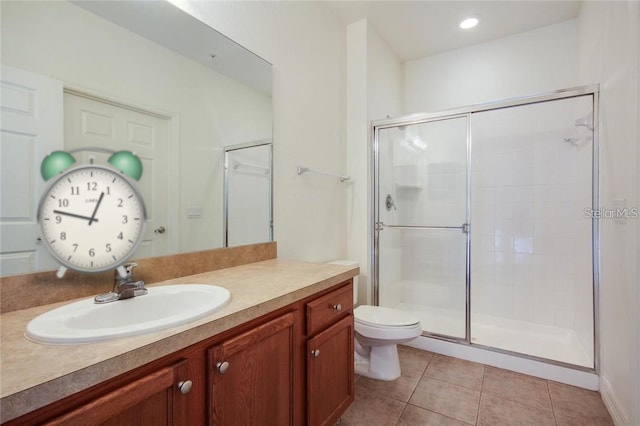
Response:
12h47
